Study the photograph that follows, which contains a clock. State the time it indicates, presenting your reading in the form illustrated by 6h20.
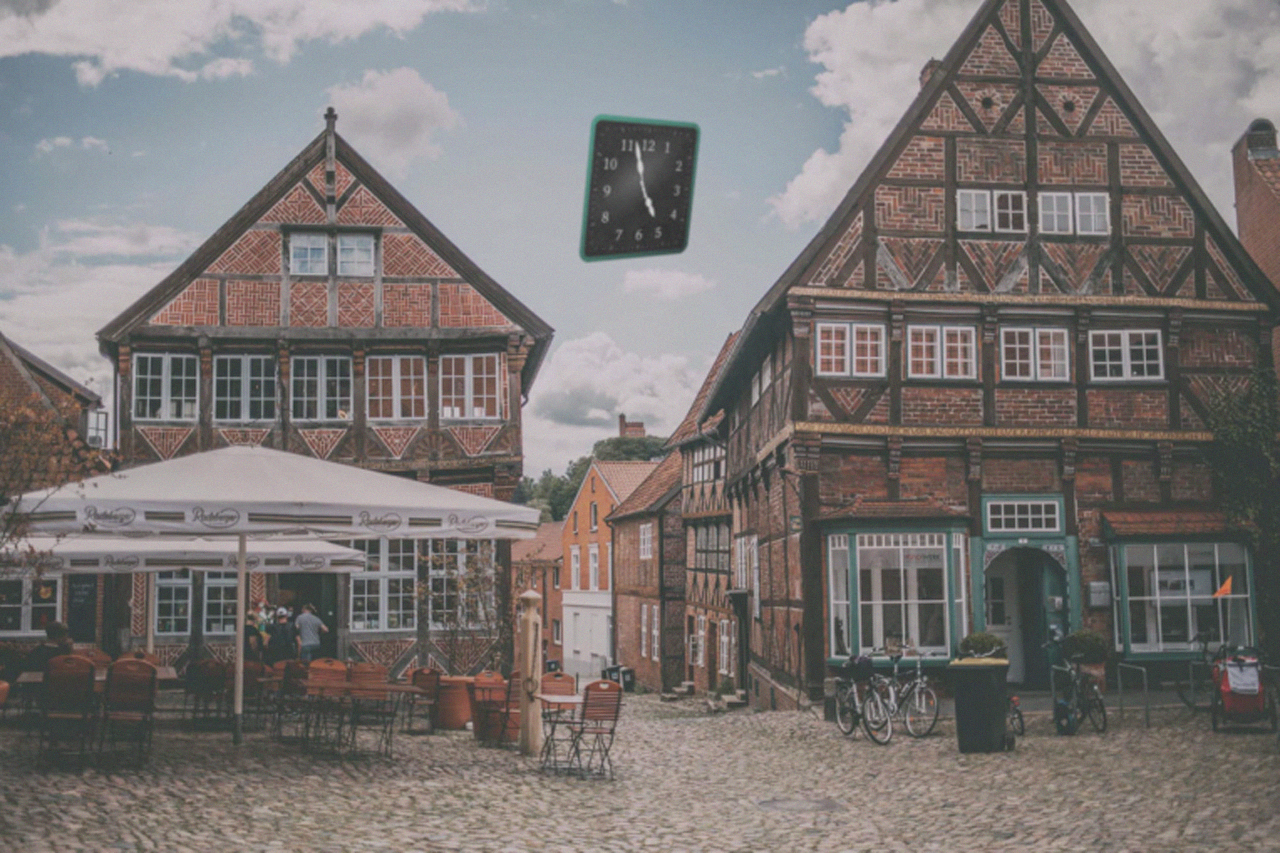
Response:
4h57
